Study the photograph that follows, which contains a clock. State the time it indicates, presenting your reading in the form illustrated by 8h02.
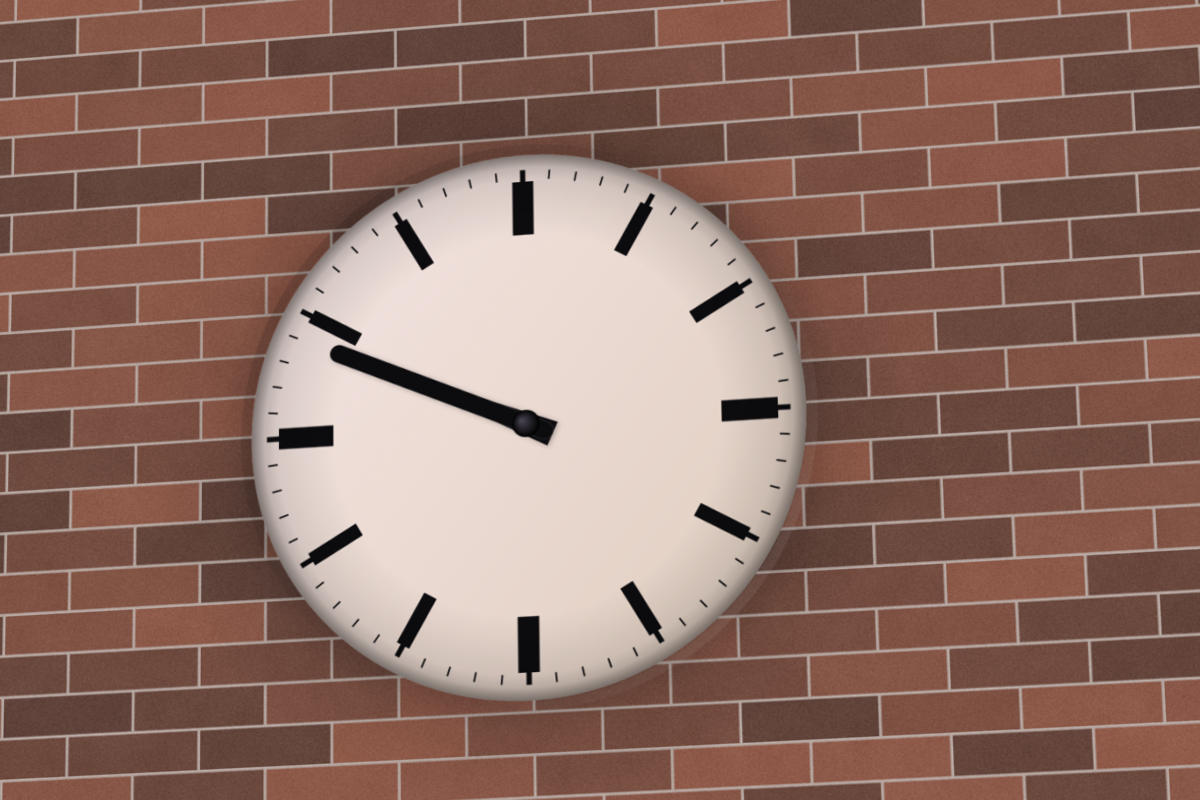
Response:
9h49
